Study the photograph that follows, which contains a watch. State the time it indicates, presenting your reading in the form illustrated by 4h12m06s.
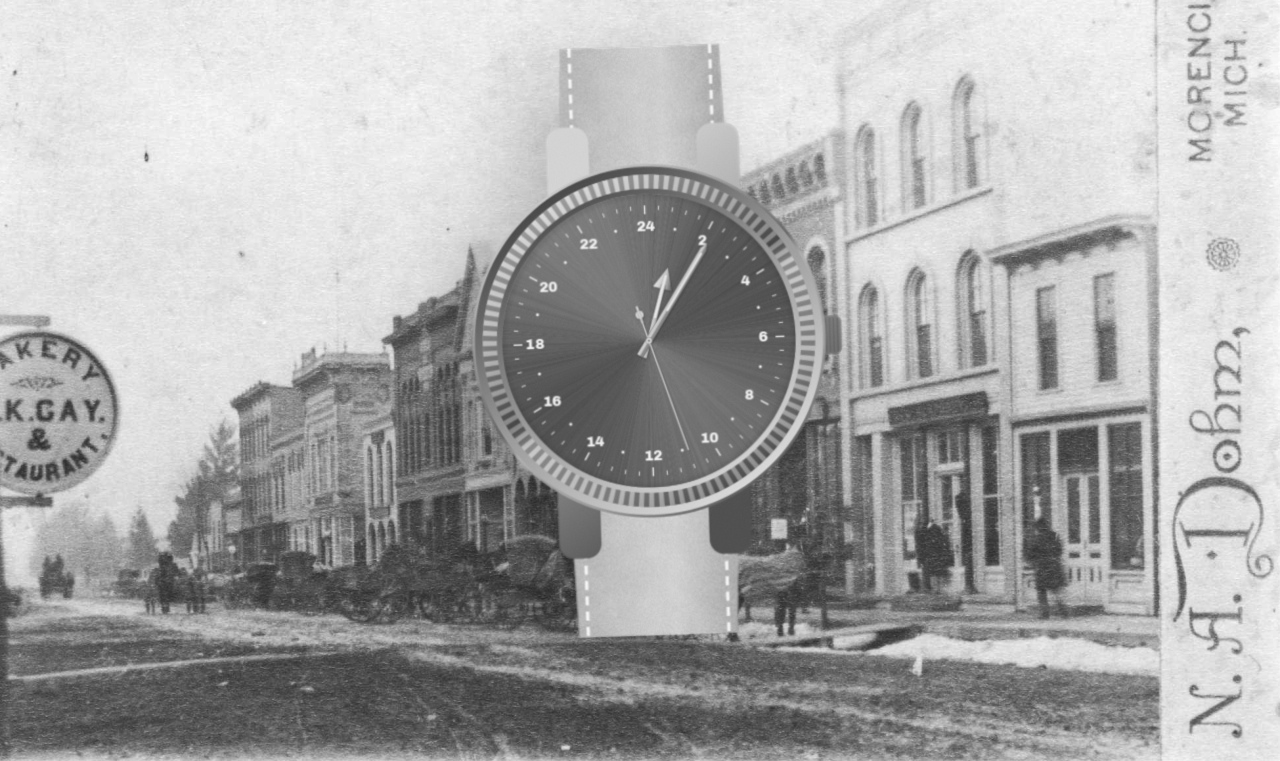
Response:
1h05m27s
